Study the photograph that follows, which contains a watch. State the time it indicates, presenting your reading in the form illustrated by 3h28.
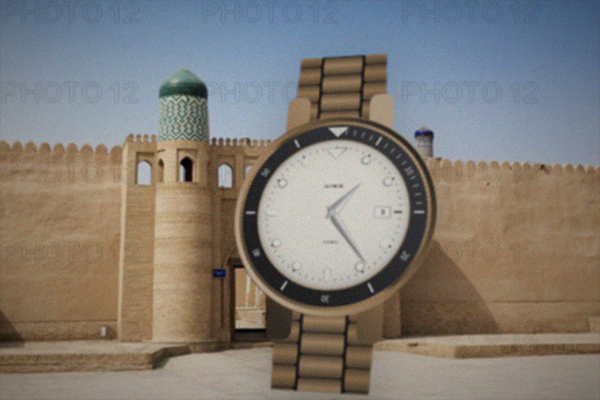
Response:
1h24
